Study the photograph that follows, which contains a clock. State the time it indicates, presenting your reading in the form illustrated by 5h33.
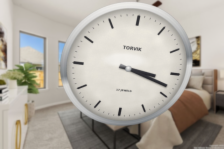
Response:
3h18
